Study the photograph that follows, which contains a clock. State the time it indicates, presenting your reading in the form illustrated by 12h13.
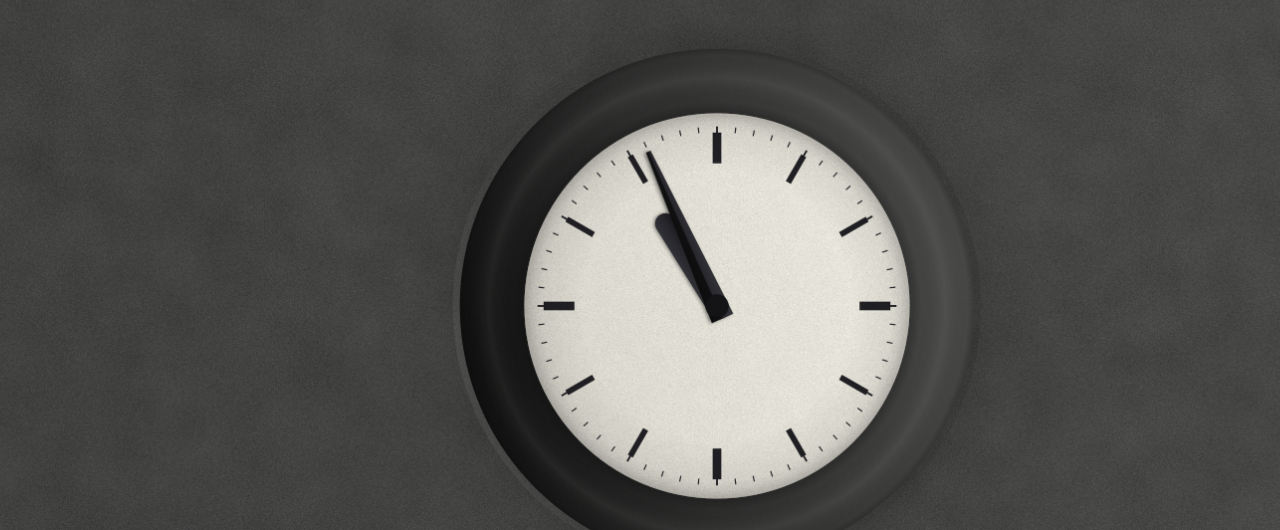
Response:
10h56
